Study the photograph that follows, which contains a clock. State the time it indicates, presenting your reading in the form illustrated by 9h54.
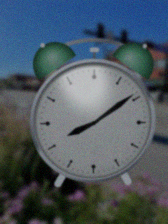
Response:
8h09
